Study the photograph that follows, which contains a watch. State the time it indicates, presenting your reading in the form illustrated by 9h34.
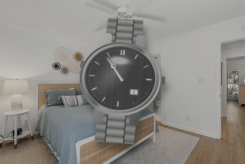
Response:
10h54
